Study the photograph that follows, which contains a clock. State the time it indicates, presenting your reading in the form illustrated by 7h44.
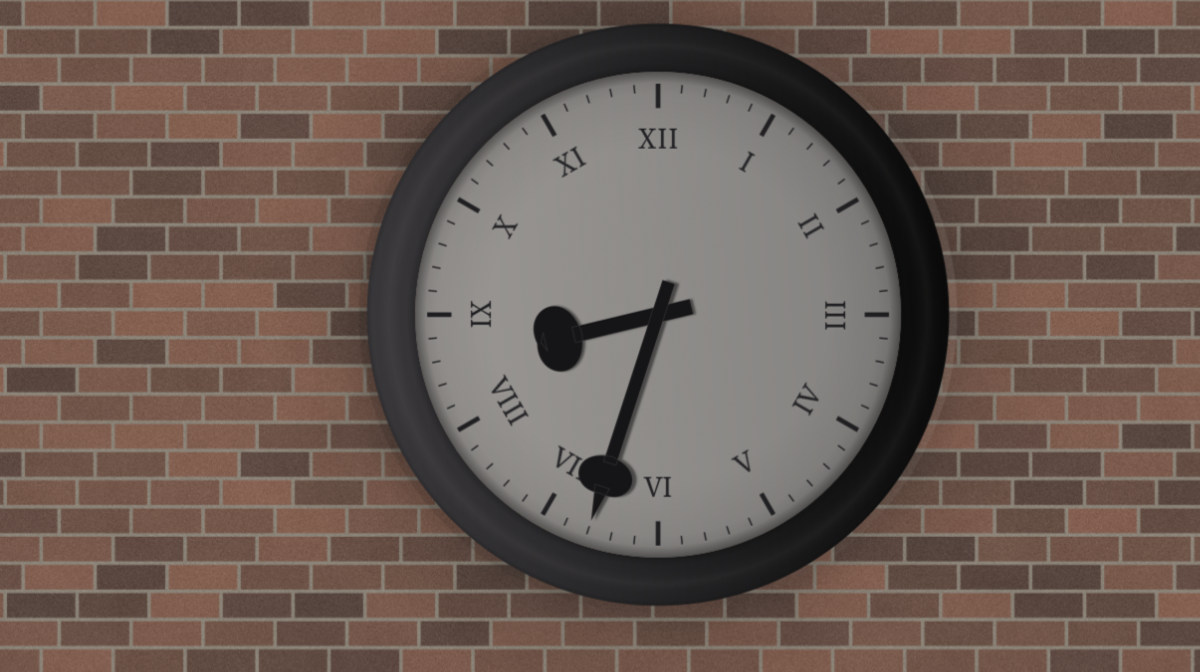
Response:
8h33
